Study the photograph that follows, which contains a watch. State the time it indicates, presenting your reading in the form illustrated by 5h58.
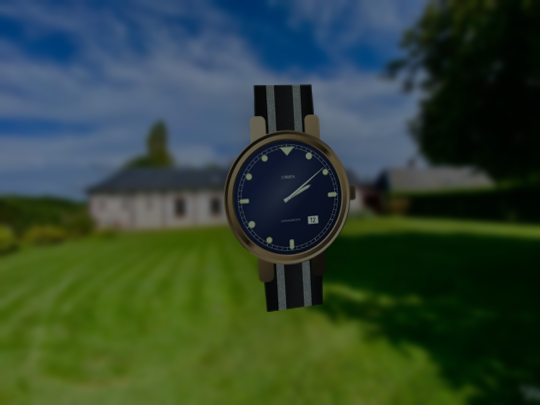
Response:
2h09
